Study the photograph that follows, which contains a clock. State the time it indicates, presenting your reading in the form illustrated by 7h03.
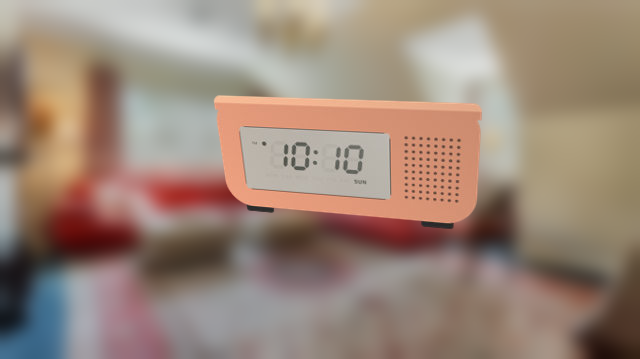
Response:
10h10
